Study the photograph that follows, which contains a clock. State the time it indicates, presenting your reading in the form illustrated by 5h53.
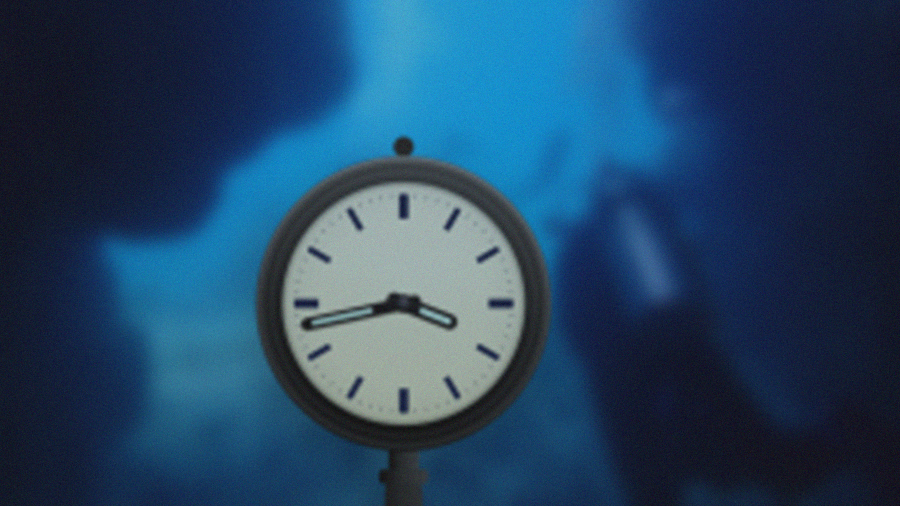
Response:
3h43
